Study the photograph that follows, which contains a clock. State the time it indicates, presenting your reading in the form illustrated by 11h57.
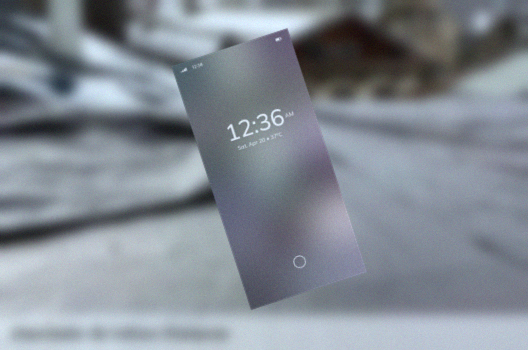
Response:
12h36
